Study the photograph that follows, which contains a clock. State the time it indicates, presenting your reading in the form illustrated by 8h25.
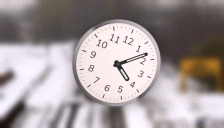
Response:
4h08
